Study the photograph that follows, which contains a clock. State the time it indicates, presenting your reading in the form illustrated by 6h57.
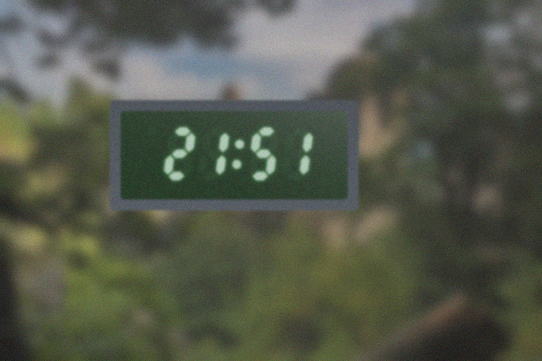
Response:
21h51
